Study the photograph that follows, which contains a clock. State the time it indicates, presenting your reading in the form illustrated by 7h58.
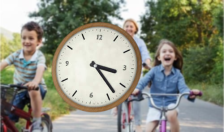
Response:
3h23
